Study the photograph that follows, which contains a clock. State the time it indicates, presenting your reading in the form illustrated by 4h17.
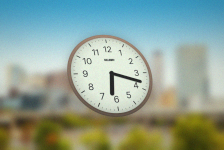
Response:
6h18
